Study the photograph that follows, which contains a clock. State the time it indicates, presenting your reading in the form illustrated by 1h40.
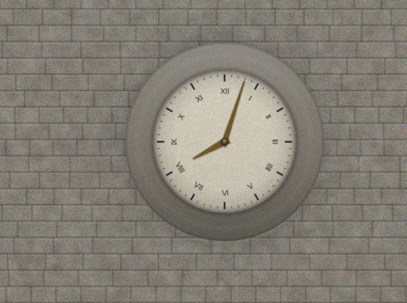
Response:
8h03
